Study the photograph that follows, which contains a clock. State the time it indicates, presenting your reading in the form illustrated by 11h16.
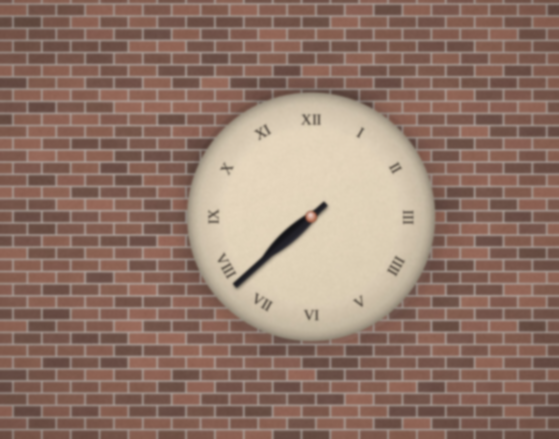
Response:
7h38
